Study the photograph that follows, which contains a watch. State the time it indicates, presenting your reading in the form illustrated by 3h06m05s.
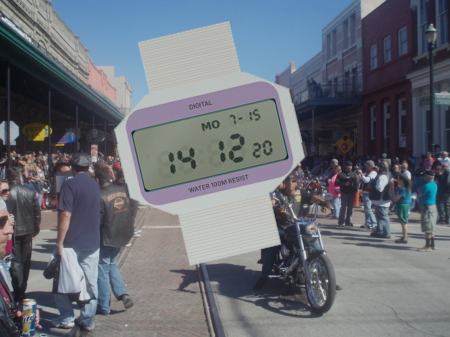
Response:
14h12m20s
